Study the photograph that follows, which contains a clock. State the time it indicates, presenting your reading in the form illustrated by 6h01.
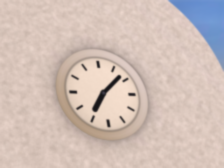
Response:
7h08
